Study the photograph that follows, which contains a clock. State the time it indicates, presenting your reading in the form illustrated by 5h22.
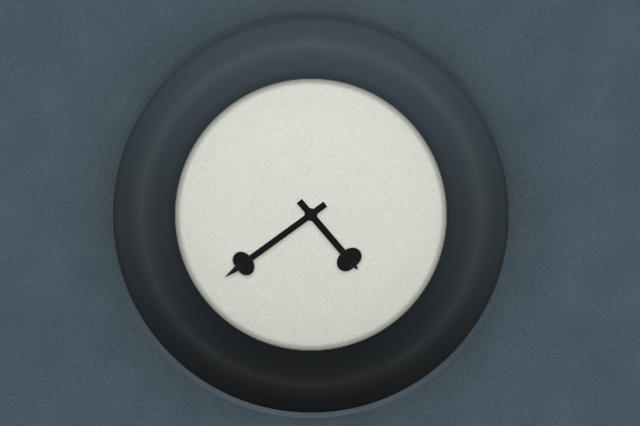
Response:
4h39
